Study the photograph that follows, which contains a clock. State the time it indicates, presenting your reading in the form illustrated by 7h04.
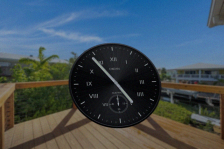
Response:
4h54
